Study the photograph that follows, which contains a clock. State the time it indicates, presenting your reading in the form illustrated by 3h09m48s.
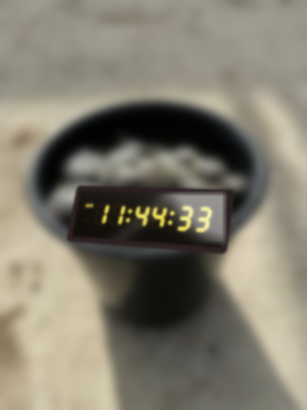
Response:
11h44m33s
